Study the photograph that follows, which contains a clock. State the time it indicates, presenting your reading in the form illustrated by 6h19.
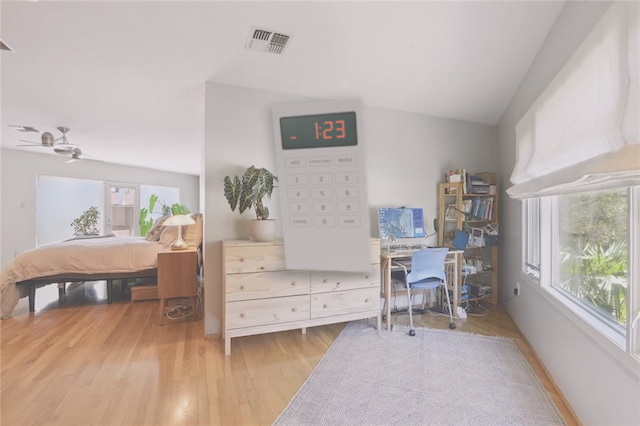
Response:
1h23
